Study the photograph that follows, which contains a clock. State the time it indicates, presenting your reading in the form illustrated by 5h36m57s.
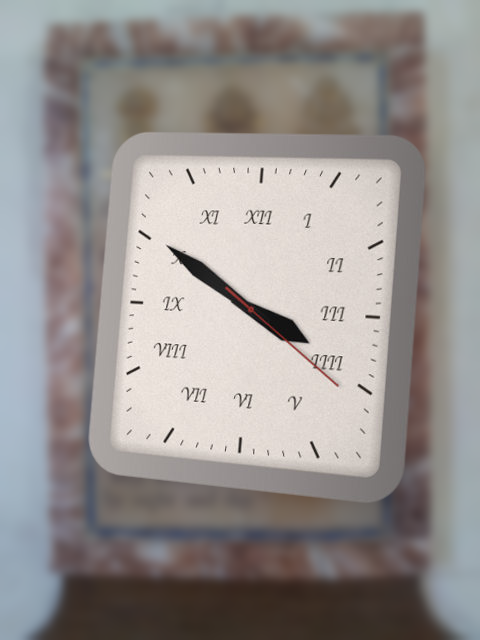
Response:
3h50m21s
